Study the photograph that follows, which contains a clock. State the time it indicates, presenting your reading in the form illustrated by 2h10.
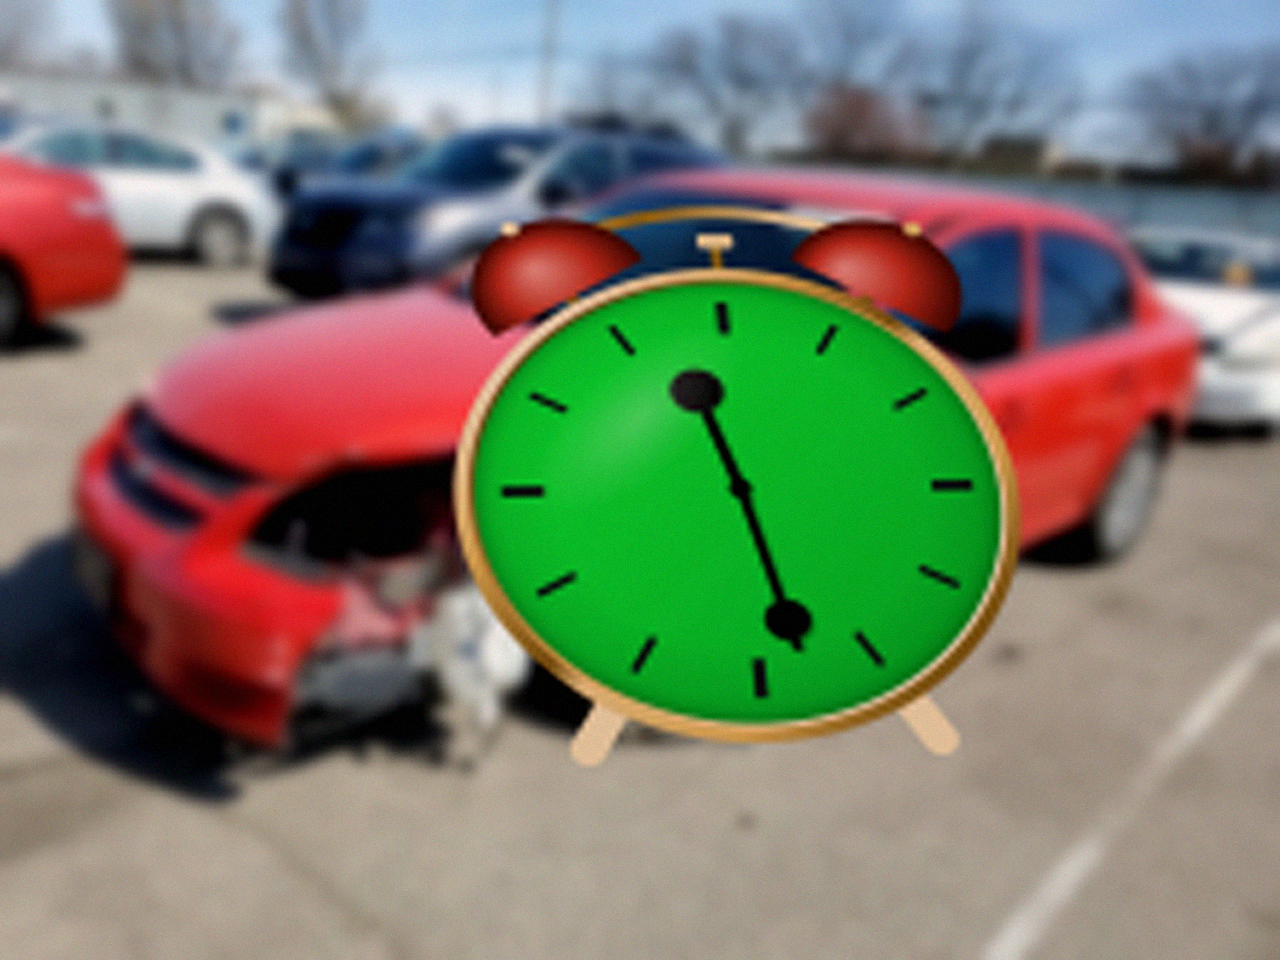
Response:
11h28
